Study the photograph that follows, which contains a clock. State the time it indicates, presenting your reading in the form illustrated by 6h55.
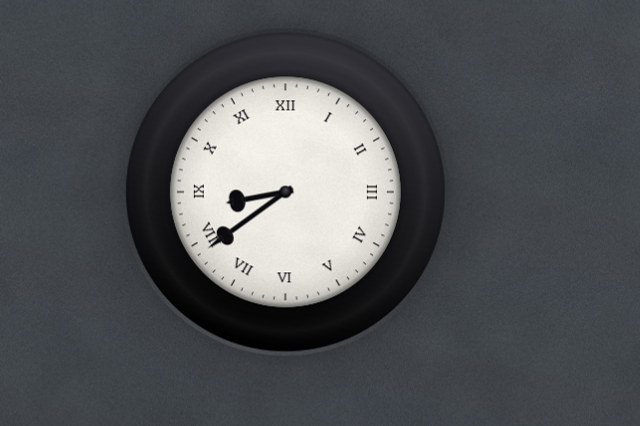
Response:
8h39
